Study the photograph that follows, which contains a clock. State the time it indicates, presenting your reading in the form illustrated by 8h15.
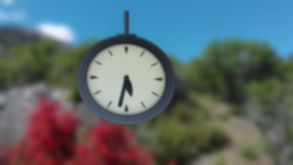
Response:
5h32
